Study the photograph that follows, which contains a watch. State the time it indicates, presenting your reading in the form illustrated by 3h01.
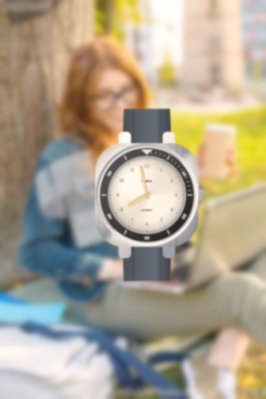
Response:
7h58
